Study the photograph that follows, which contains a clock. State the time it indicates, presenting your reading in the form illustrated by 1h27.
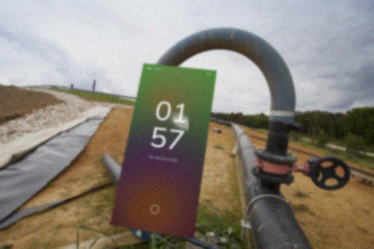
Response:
1h57
